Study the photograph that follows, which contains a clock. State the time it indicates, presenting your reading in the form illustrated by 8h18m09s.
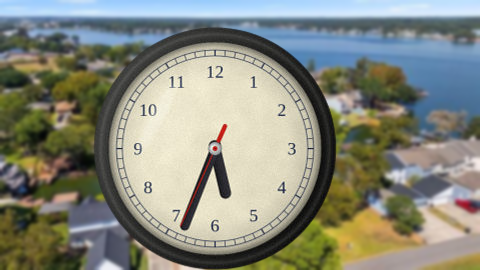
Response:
5h33m34s
